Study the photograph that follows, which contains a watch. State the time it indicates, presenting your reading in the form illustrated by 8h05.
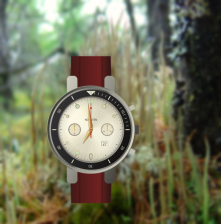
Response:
6h59
